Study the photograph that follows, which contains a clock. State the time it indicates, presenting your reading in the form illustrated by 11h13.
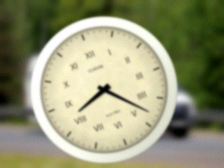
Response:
8h23
